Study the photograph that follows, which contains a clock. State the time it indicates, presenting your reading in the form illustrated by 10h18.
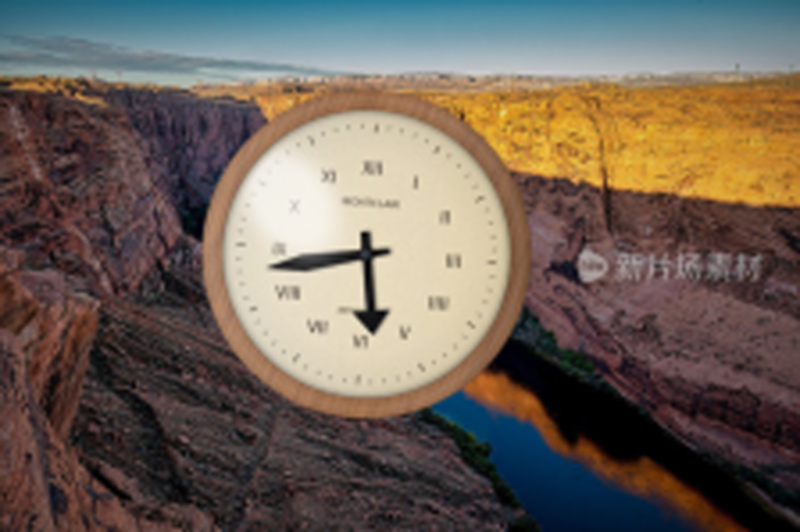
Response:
5h43
